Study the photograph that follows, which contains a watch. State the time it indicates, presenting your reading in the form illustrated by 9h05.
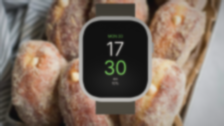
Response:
17h30
